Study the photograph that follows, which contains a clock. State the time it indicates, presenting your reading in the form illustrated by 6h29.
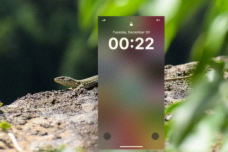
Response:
0h22
